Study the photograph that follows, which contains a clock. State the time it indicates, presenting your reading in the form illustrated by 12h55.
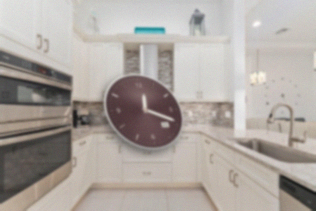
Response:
12h19
